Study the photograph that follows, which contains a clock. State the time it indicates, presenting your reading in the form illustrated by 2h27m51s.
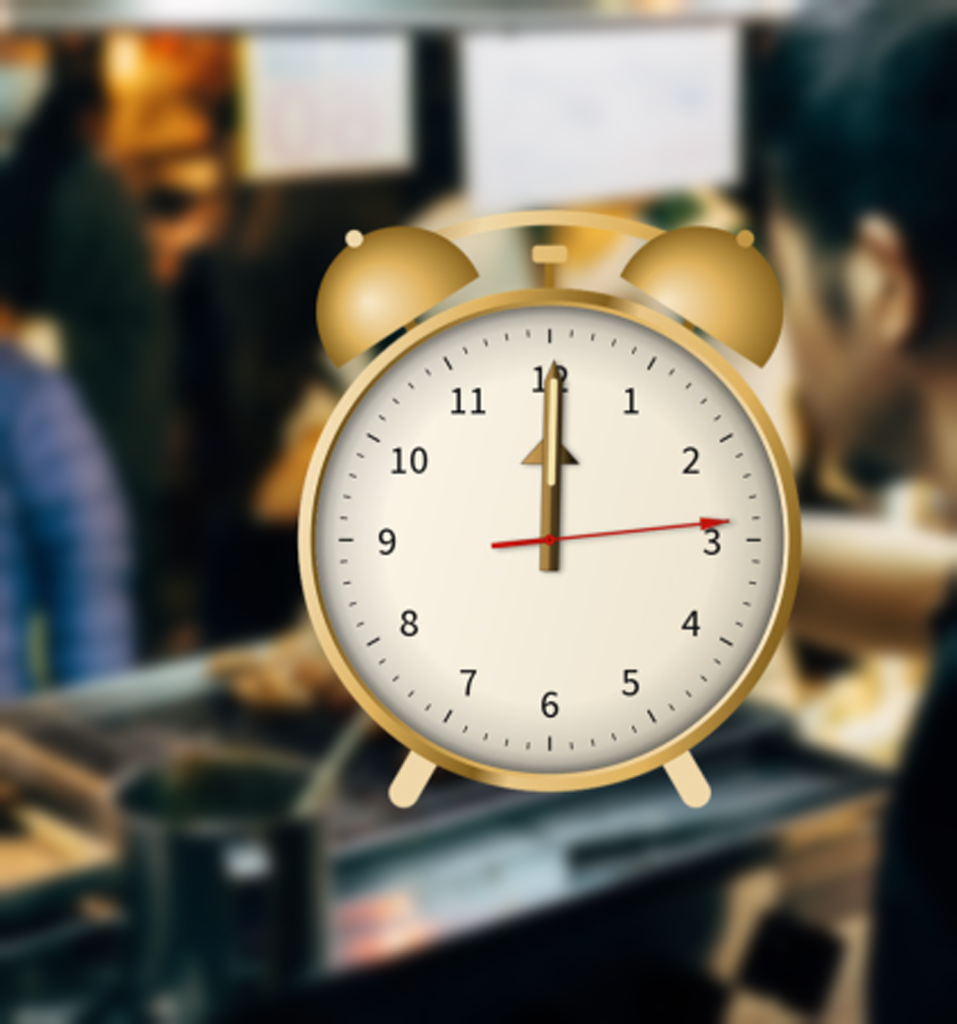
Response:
12h00m14s
